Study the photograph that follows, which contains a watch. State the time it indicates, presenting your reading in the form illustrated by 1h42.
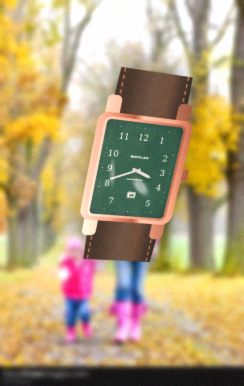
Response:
3h41
